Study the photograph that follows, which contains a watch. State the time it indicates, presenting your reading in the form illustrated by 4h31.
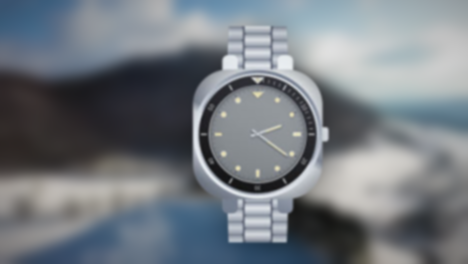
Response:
2h21
